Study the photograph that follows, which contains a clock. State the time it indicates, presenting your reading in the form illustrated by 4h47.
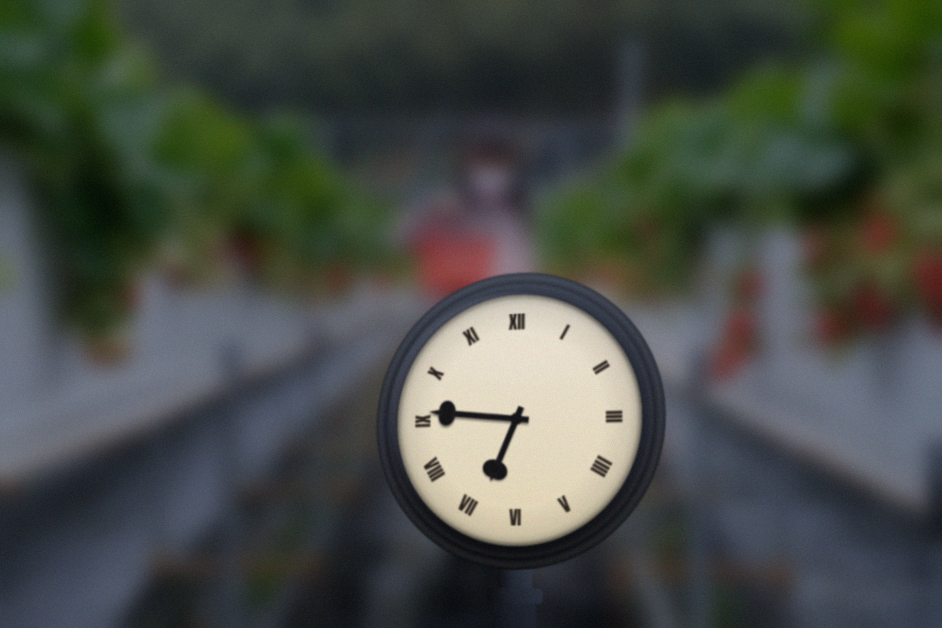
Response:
6h46
